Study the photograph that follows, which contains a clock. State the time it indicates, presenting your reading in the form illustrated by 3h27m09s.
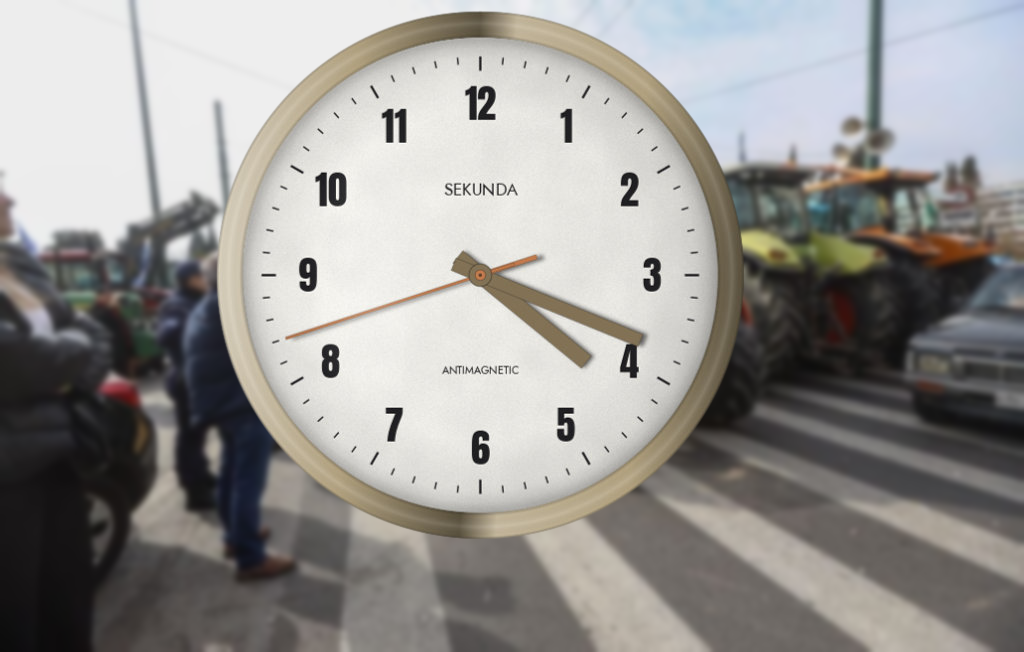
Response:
4h18m42s
